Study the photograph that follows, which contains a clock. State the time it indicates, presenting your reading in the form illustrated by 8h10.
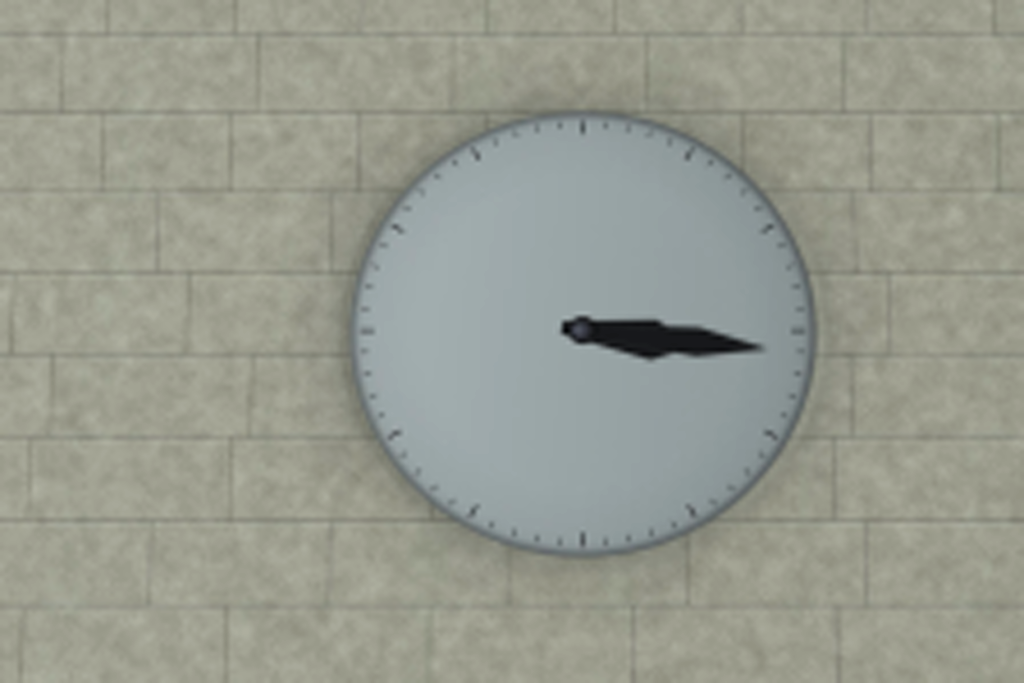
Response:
3h16
